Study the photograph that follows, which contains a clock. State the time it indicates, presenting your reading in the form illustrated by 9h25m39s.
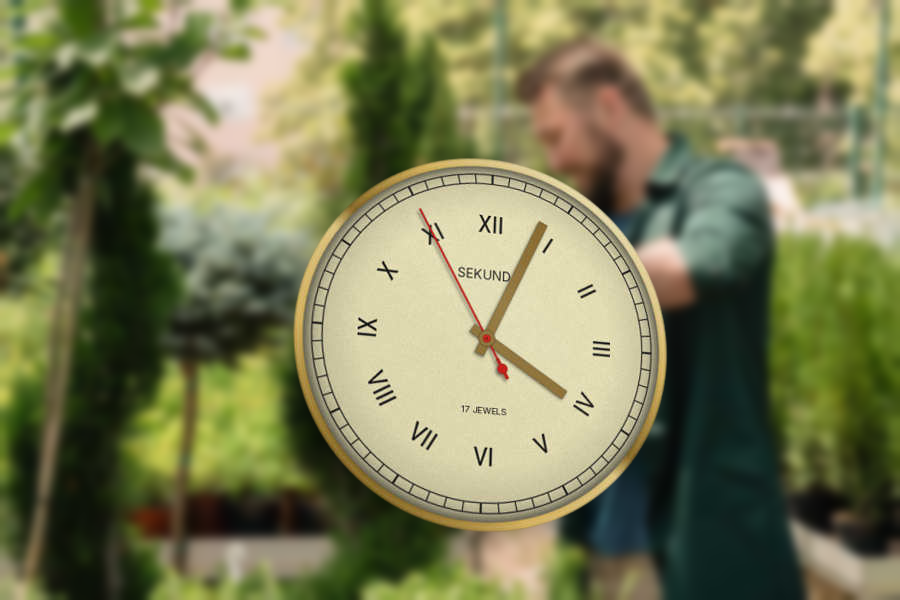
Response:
4h03m55s
